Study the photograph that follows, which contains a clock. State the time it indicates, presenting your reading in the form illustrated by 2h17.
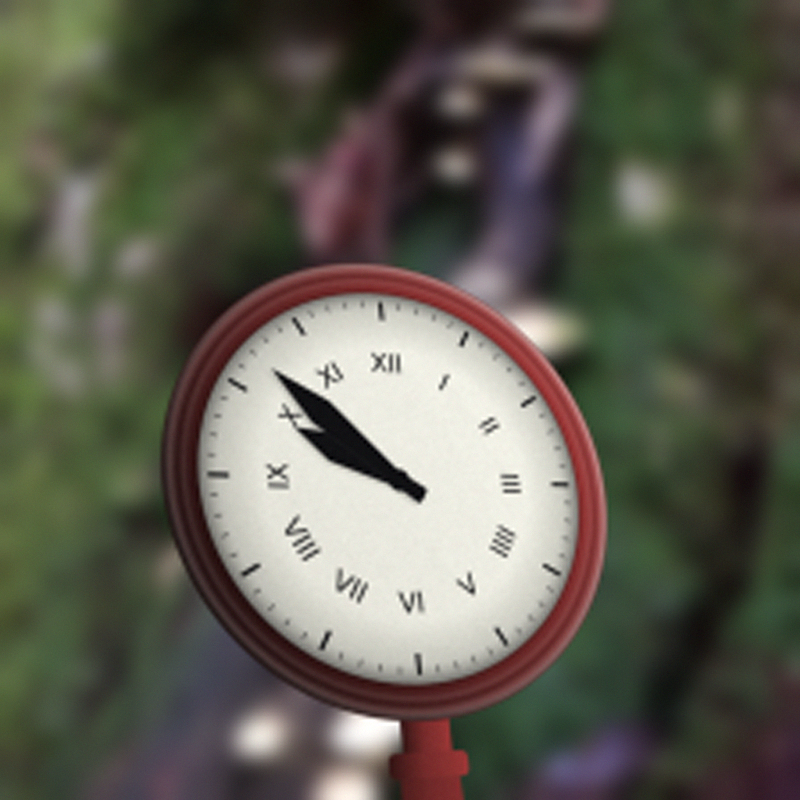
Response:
9h52
